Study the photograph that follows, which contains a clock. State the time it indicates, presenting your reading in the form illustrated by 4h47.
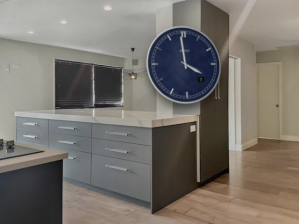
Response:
3h59
